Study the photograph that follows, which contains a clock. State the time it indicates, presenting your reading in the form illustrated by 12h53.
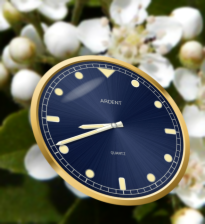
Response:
8h41
